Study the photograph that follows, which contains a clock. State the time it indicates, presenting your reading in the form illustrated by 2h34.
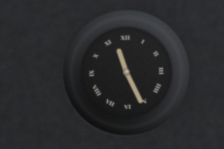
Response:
11h26
